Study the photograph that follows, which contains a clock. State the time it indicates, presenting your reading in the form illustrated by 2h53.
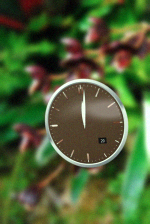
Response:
12h01
